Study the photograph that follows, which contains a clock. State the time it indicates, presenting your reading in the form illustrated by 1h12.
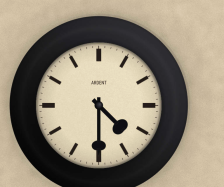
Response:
4h30
